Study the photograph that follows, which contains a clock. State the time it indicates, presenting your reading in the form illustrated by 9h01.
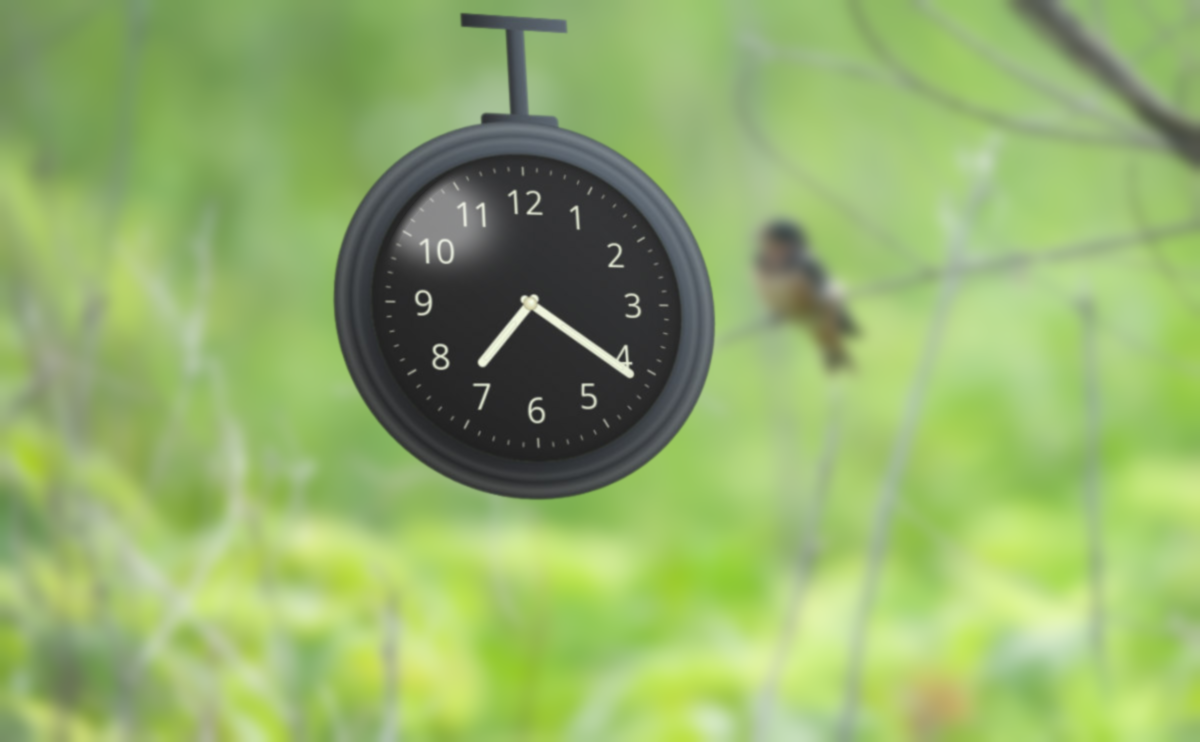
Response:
7h21
